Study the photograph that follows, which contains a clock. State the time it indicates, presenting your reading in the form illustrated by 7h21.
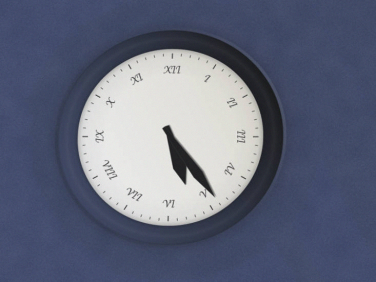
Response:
5h24
